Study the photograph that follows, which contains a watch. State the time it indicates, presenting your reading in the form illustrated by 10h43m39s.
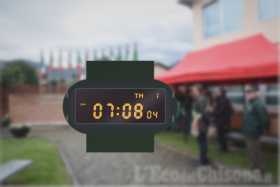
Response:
7h08m04s
